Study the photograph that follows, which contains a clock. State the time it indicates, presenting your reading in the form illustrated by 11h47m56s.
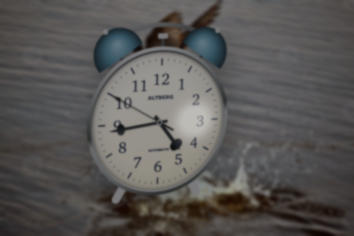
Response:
4h43m50s
